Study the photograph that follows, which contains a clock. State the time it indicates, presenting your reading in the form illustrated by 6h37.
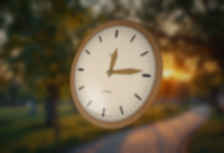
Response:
12h14
